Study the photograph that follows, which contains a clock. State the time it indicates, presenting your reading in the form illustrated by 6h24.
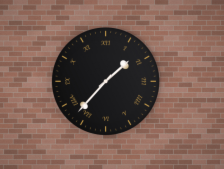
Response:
1h37
